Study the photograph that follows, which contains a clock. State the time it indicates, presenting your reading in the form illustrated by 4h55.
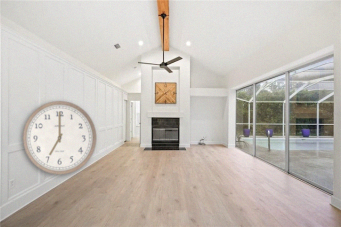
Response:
7h00
